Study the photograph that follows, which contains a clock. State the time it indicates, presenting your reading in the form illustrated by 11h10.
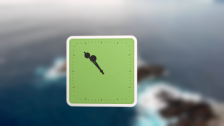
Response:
10h53
